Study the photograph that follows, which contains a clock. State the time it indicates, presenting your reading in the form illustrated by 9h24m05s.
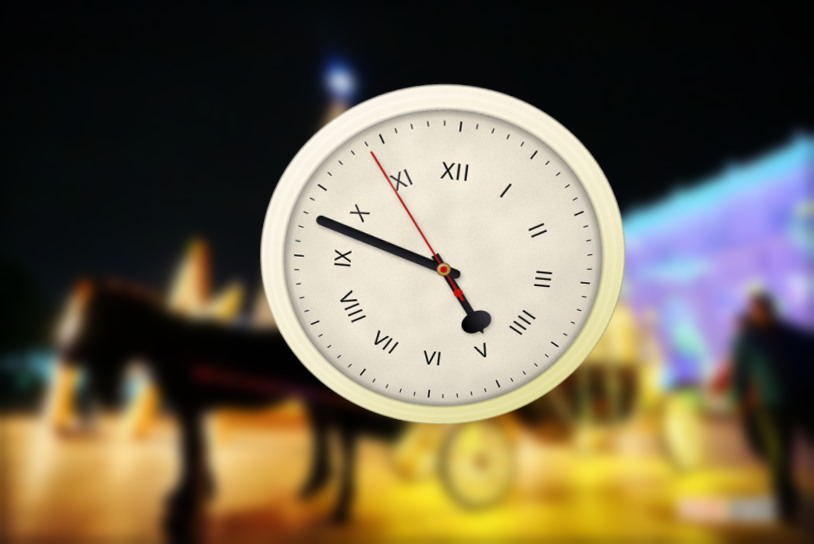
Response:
4h47m54s
